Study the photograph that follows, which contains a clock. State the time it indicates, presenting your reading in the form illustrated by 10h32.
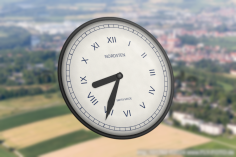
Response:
8h35
